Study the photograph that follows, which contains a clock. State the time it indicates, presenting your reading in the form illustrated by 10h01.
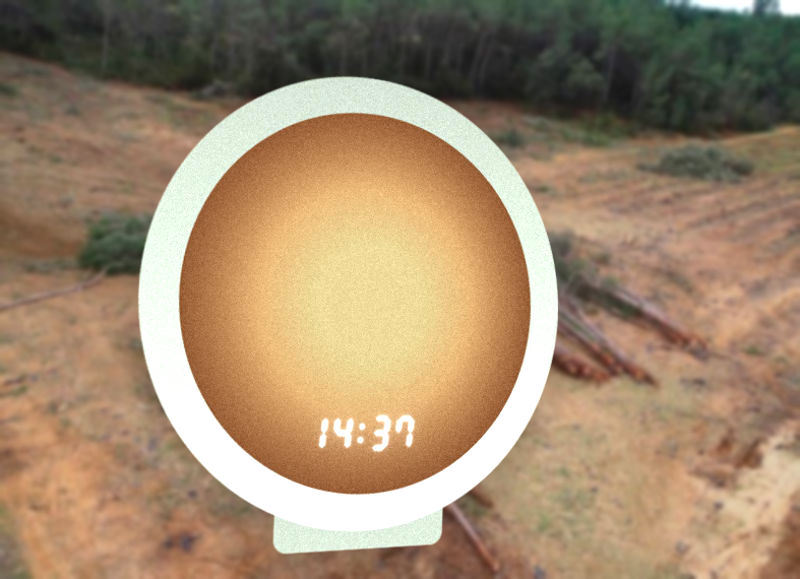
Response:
14h37
